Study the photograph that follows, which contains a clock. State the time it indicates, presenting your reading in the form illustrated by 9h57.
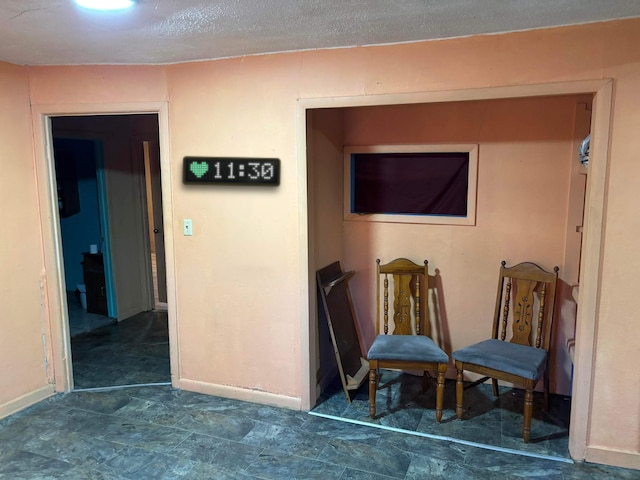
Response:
11h30
